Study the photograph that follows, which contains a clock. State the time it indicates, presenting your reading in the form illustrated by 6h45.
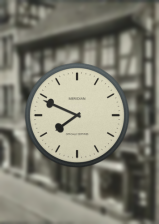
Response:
7h49
